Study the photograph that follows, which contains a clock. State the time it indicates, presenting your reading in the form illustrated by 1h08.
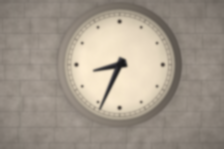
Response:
8h34
